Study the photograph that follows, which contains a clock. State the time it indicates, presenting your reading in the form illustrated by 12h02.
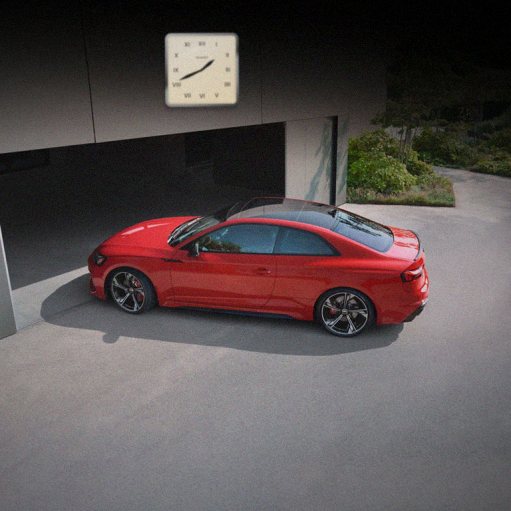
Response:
1h41
